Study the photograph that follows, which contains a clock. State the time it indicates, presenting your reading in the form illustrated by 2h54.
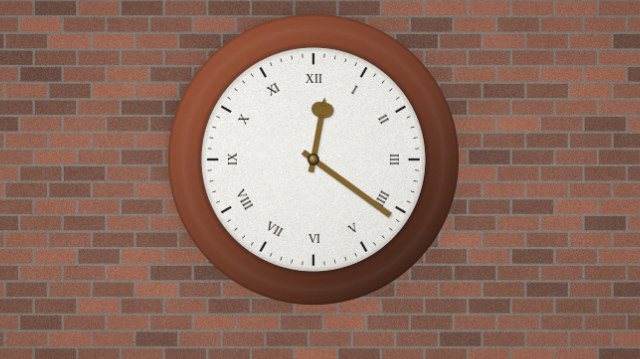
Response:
12h21
